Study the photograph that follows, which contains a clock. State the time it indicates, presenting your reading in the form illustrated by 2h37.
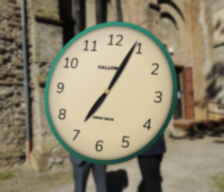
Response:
7h04
